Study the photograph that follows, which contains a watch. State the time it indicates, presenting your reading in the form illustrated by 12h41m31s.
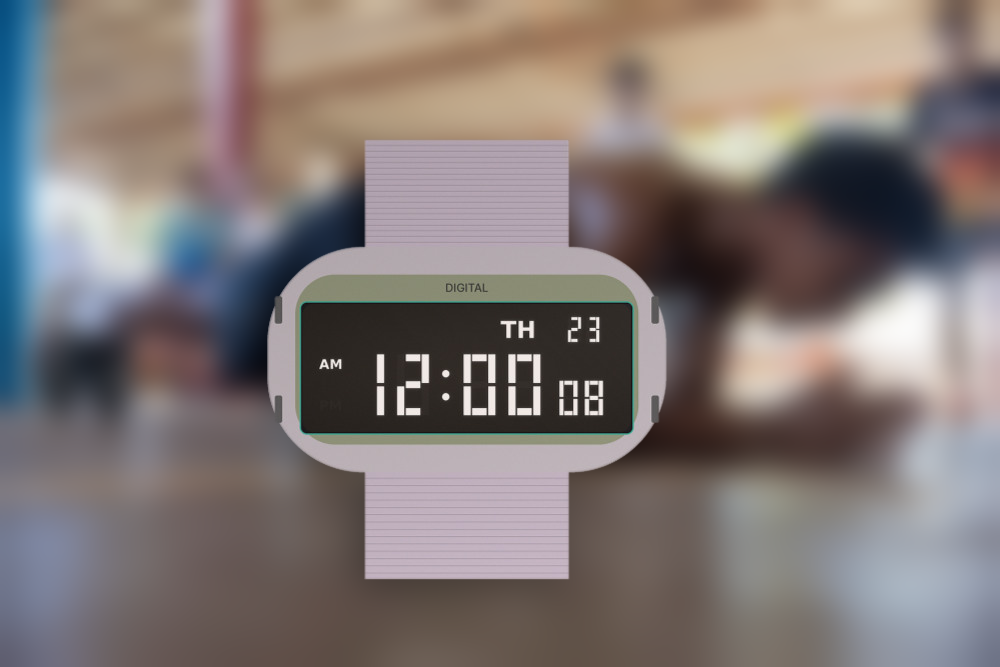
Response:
12h00m08s
